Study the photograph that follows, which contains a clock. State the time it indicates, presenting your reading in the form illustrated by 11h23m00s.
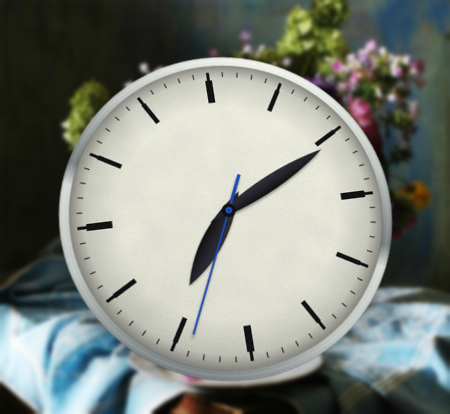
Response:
7h10m34s
